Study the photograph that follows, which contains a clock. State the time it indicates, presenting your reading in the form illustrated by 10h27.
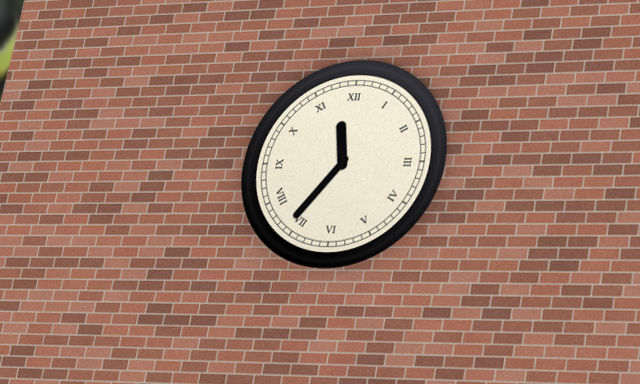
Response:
11h36
